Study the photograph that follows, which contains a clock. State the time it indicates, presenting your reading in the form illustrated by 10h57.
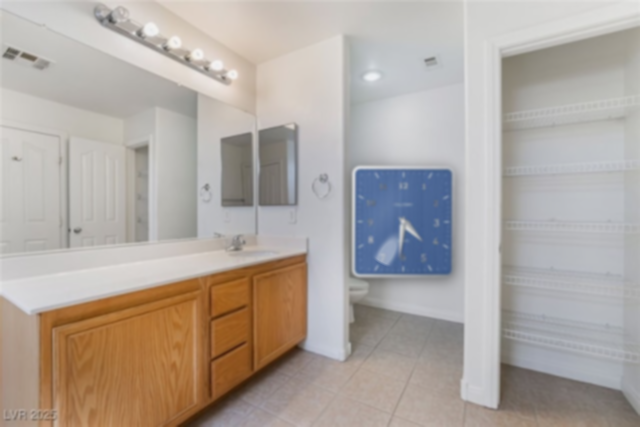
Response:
4h31
